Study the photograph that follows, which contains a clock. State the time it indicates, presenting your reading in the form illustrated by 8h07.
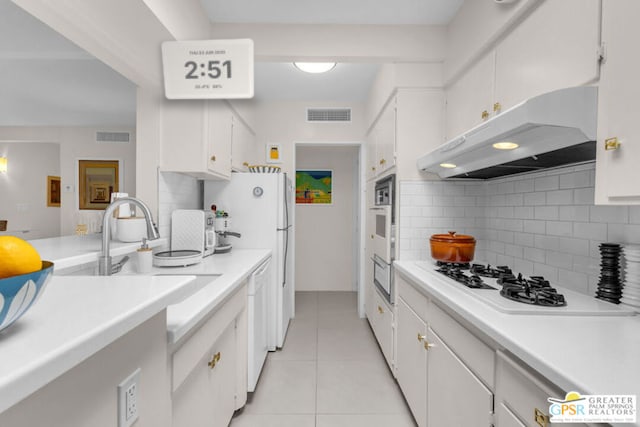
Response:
2h51
